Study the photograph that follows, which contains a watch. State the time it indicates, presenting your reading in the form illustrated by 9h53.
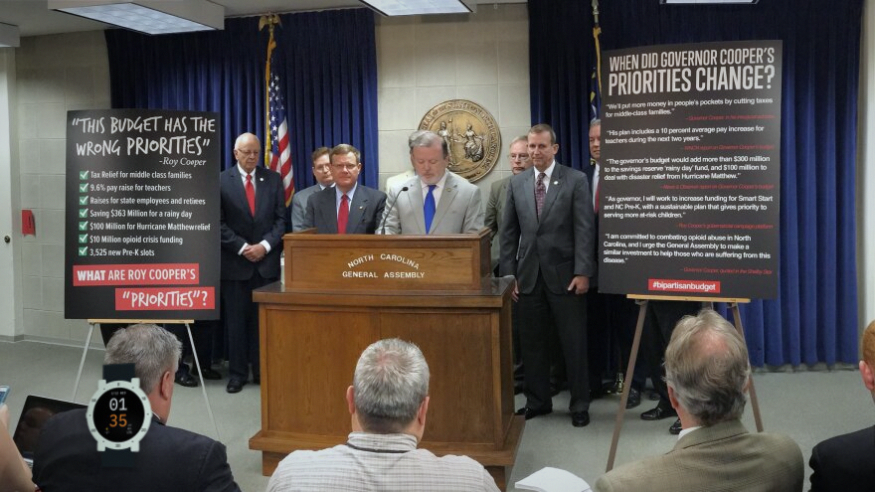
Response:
1h35
